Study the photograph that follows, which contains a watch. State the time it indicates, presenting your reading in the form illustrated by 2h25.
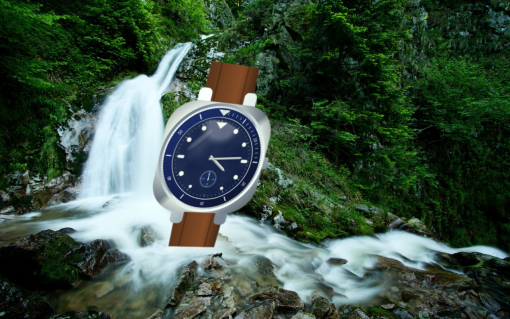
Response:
4h14
